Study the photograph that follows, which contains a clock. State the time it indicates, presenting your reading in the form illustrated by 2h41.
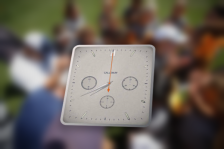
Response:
7h40
